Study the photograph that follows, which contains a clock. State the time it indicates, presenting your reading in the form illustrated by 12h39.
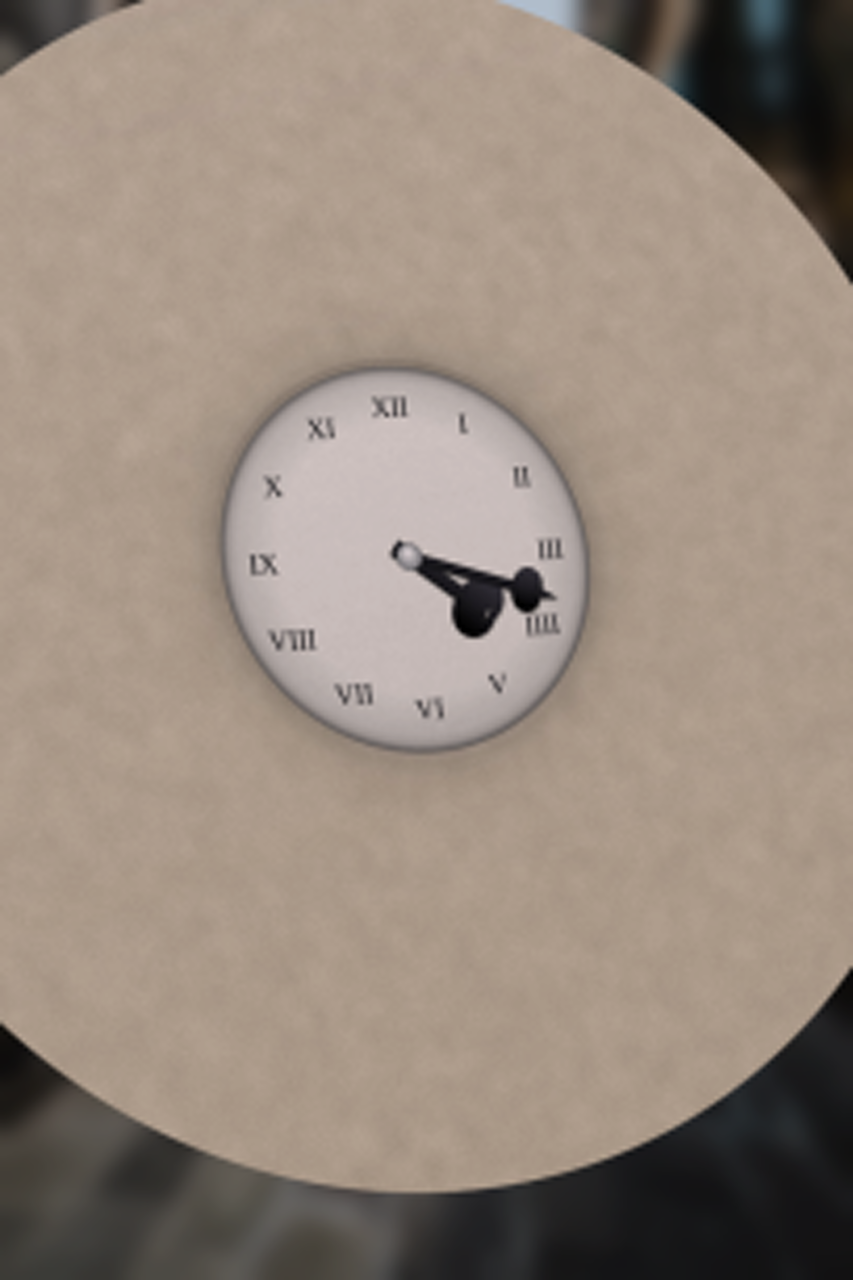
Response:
4h18
